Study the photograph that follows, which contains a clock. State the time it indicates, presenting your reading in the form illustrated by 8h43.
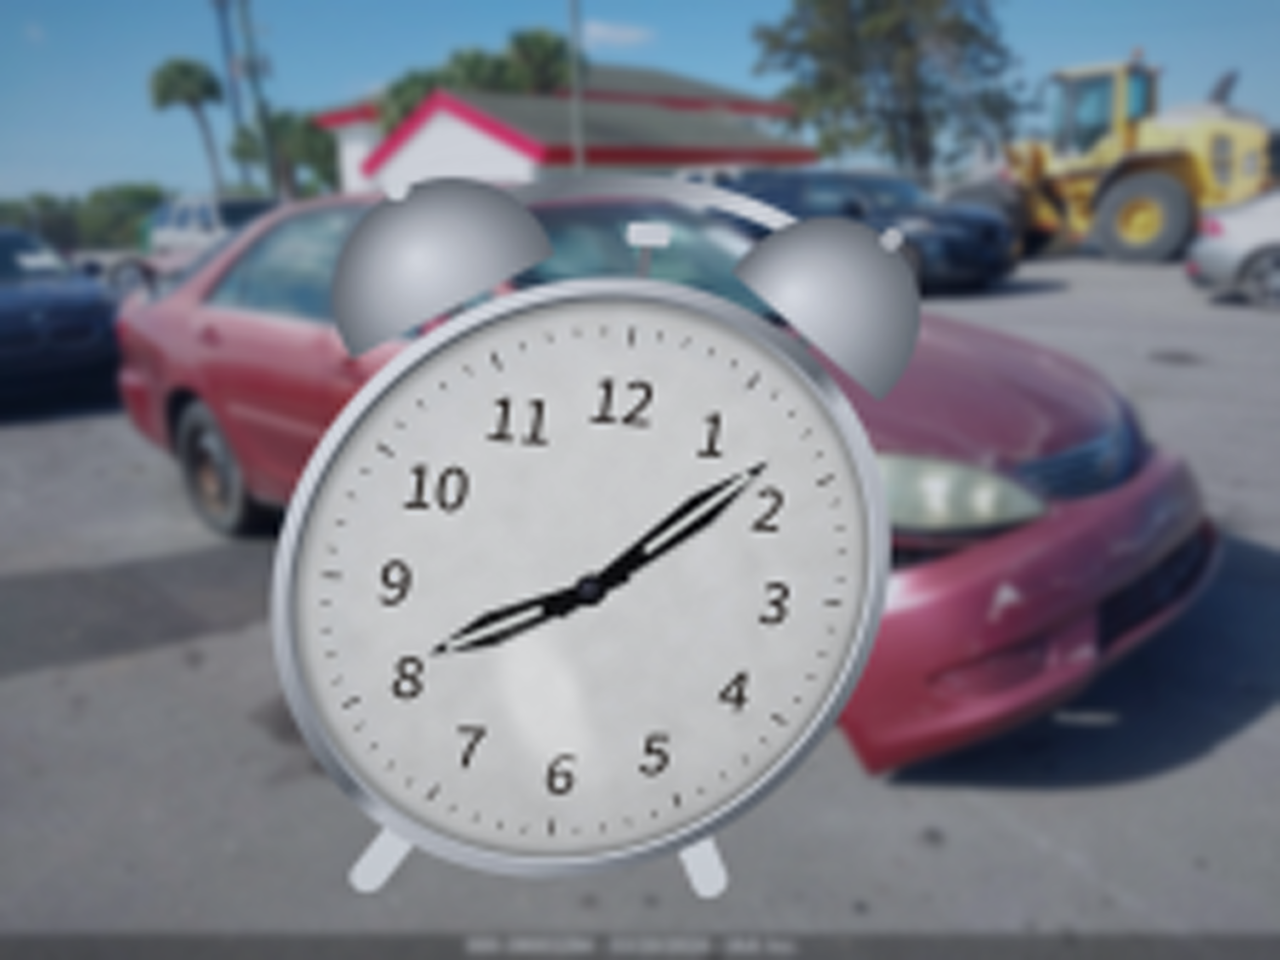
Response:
8h08
